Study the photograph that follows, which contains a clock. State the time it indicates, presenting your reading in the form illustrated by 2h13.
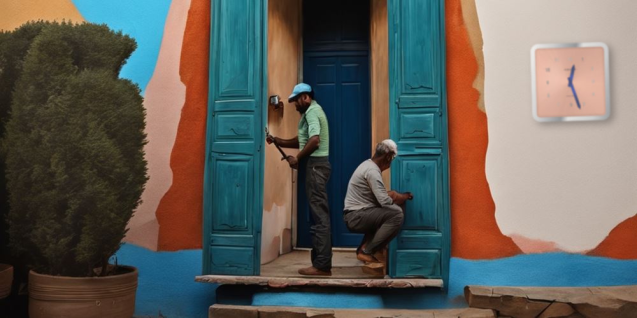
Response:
12h27
